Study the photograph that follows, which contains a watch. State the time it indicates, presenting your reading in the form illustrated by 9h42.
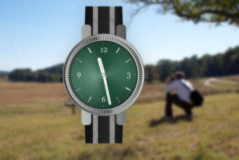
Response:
11h28
